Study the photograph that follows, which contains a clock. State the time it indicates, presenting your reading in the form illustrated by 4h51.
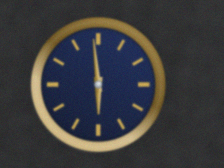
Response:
5h59
